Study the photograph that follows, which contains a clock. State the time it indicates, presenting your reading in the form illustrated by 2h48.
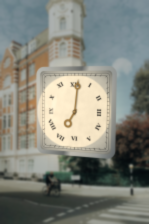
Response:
7h01
